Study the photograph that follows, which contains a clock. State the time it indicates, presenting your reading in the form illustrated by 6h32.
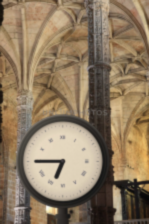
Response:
6h45
